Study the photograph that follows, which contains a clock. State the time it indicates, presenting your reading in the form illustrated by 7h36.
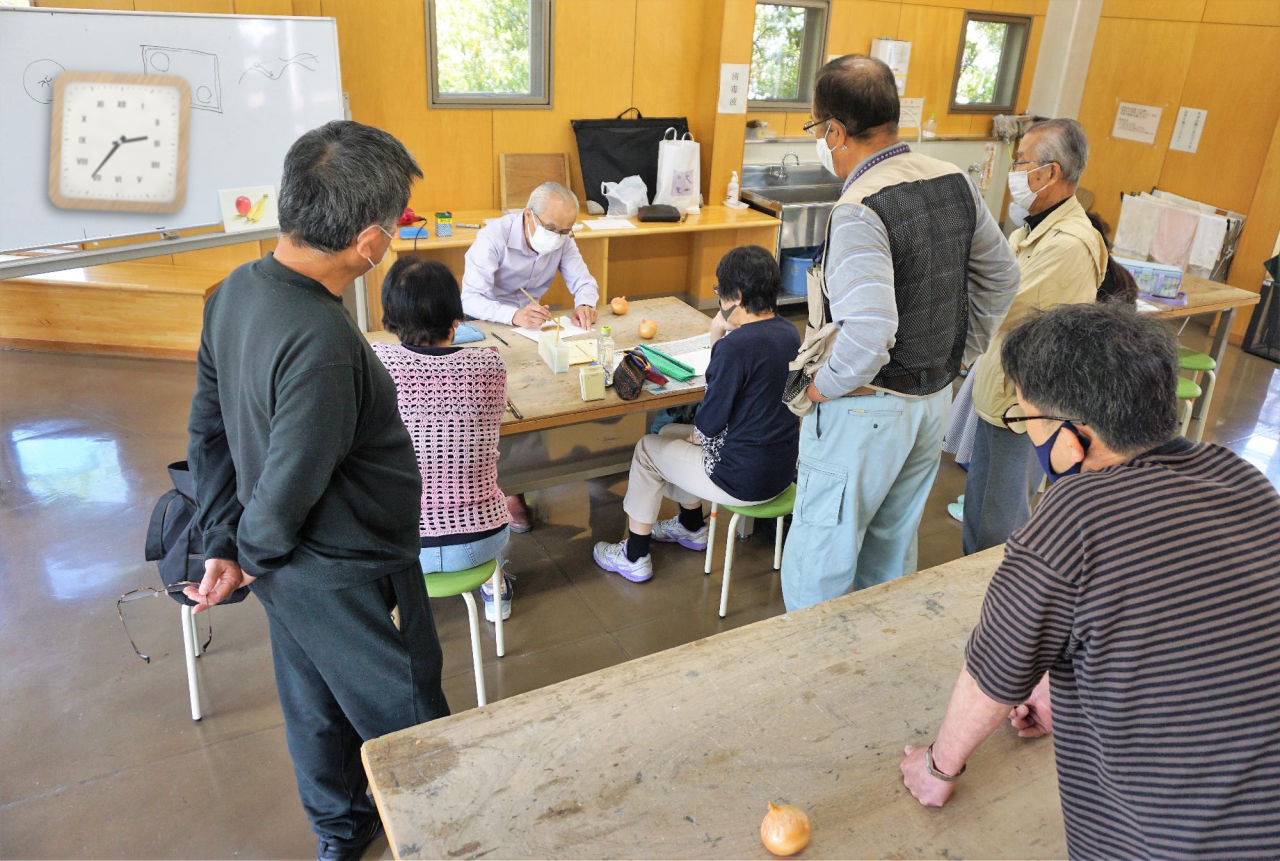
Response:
2h36
